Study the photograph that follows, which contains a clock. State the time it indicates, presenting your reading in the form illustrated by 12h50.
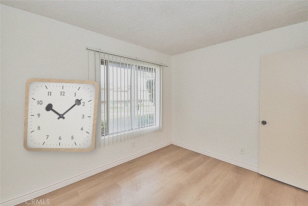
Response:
10h08
